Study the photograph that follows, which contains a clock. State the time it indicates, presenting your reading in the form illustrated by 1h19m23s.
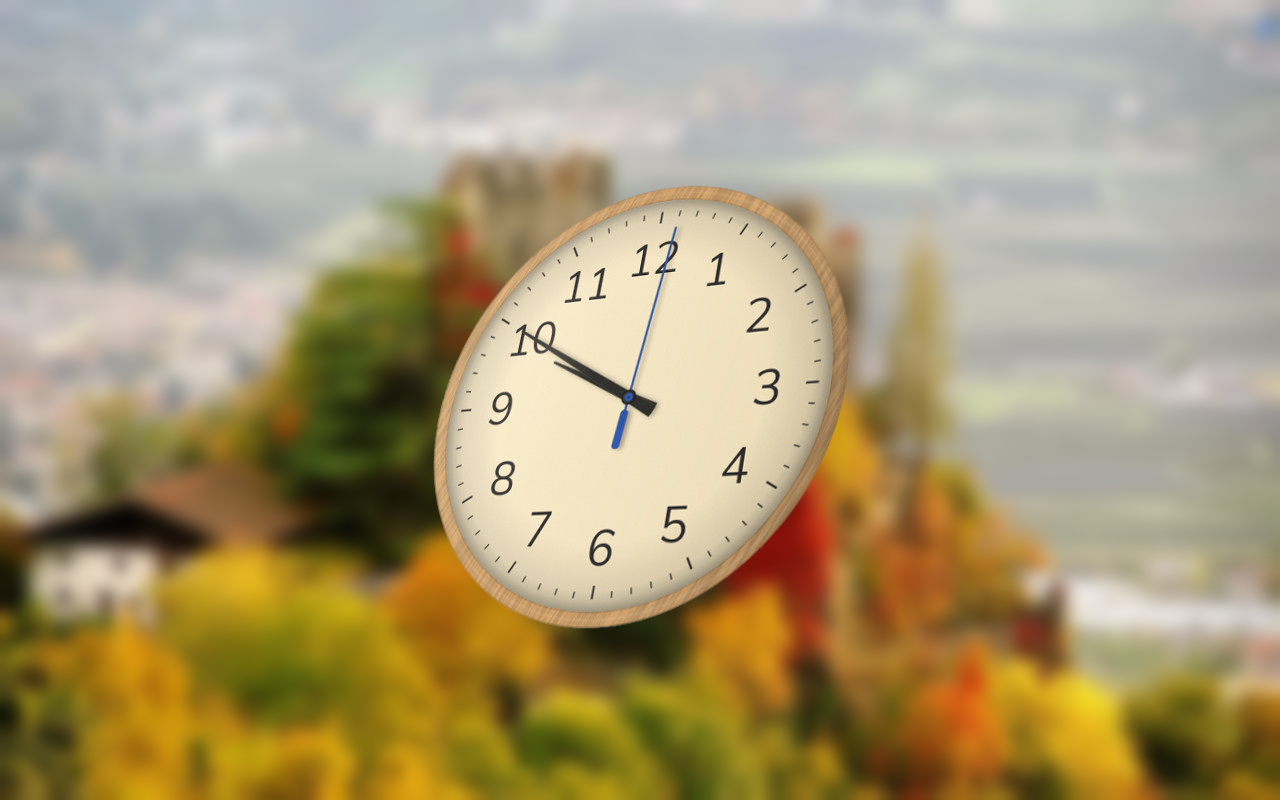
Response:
9h50m01s
